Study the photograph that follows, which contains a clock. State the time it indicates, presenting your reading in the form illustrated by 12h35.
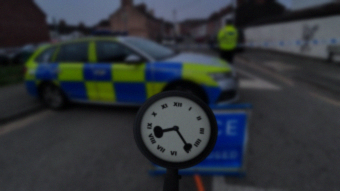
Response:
8h24
